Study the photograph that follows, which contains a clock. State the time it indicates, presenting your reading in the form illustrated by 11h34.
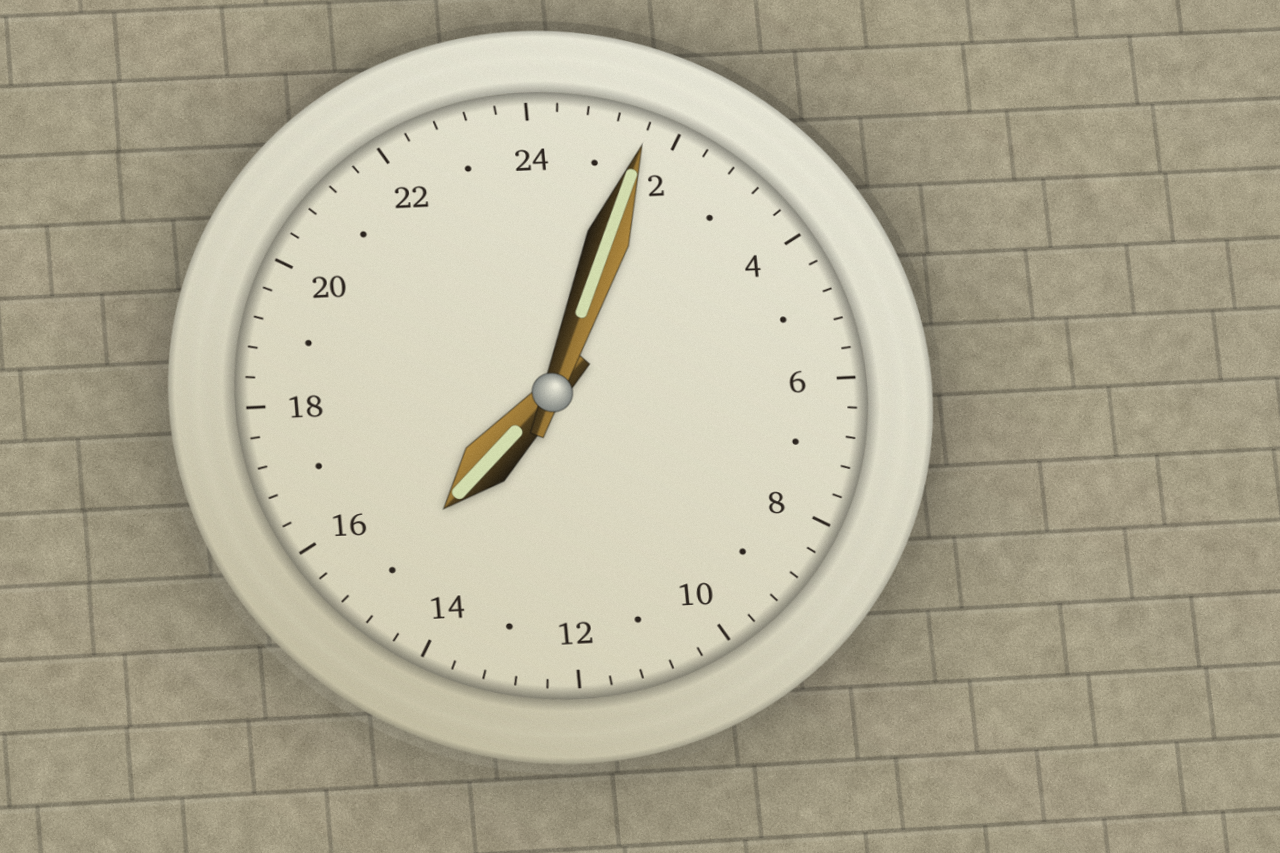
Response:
15h04
